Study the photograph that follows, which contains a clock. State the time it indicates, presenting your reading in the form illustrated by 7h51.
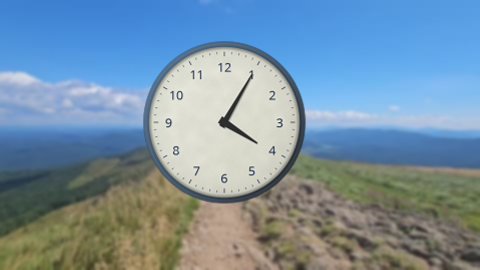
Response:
4h05
